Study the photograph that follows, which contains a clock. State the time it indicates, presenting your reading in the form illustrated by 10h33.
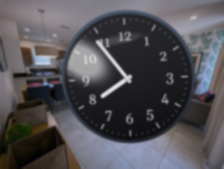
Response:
7h54
